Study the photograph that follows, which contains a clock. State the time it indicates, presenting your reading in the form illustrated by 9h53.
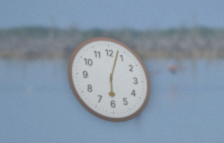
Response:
6h03
